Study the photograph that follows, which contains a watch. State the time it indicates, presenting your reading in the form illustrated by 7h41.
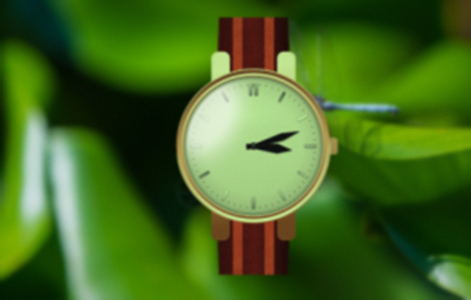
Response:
3h12
